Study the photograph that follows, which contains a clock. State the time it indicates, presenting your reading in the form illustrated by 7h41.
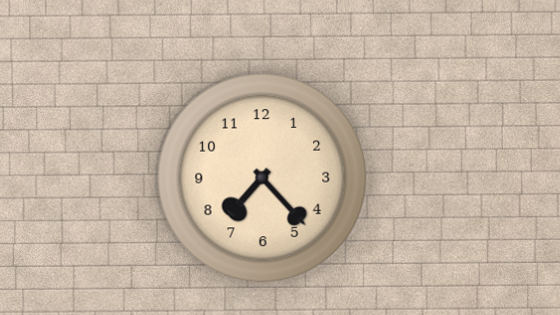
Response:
7h23
